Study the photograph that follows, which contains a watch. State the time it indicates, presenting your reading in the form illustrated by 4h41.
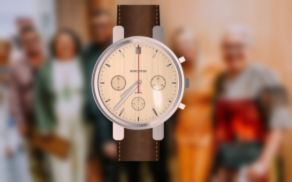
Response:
7h37
